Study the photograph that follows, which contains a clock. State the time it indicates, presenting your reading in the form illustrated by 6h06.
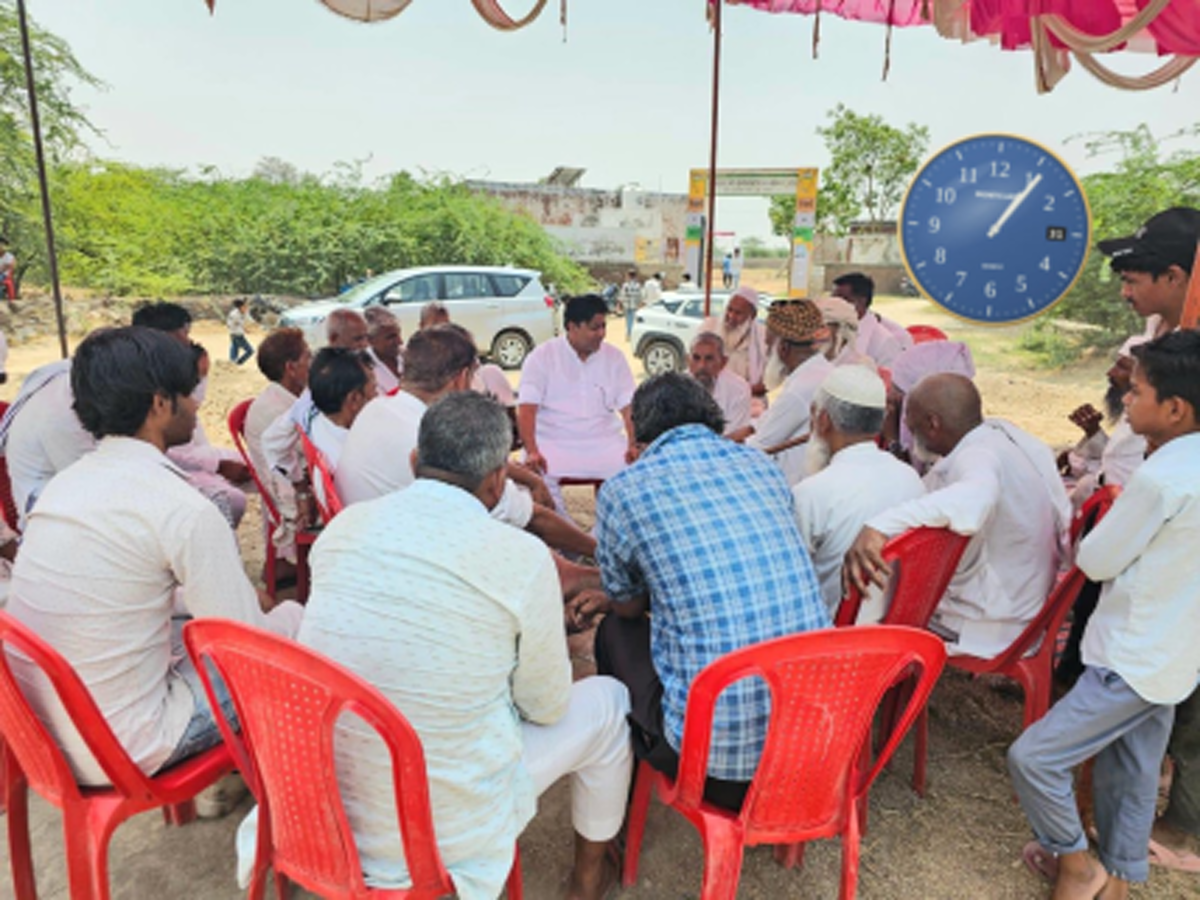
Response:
1h06
